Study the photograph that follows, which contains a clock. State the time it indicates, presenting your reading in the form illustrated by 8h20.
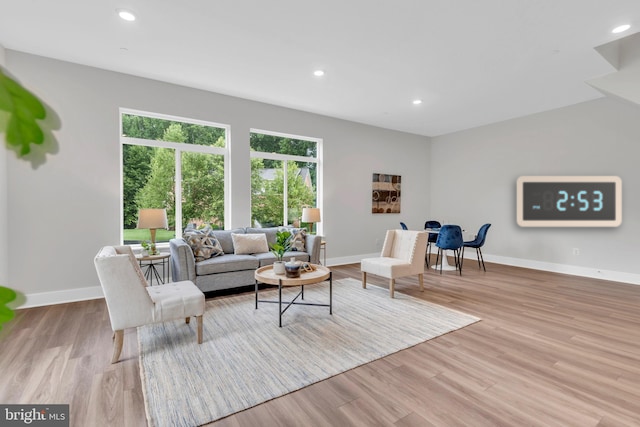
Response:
2h53
